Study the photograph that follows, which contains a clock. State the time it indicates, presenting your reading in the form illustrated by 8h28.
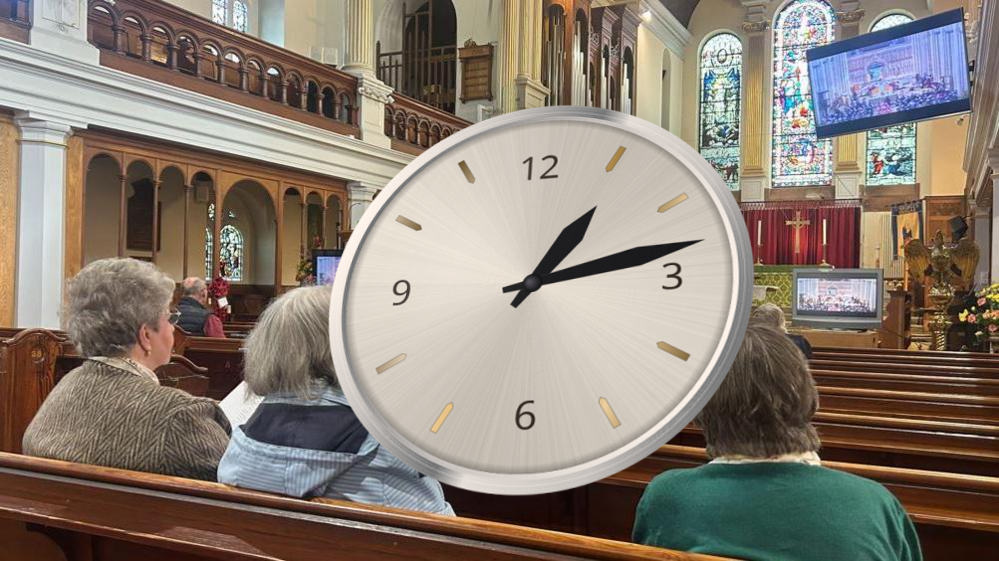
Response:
1h13
